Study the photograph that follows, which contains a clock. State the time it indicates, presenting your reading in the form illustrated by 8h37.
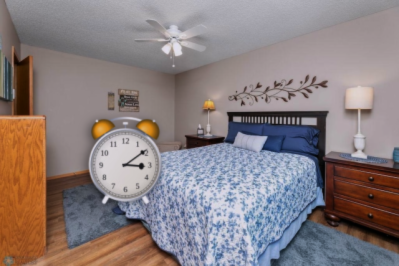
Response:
3h09
